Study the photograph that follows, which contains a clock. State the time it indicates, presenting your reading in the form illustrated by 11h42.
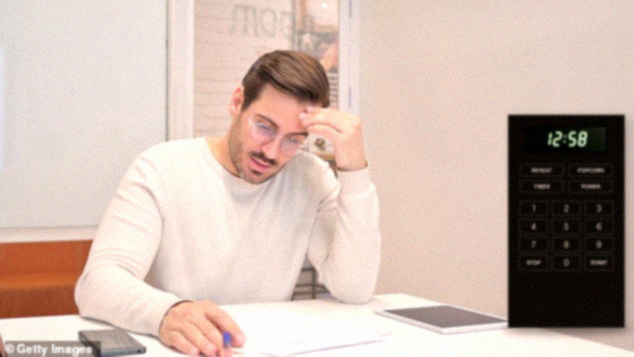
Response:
12h58
